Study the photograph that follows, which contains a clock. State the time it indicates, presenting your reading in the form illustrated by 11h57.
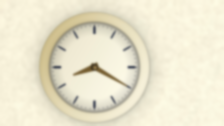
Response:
8h20
